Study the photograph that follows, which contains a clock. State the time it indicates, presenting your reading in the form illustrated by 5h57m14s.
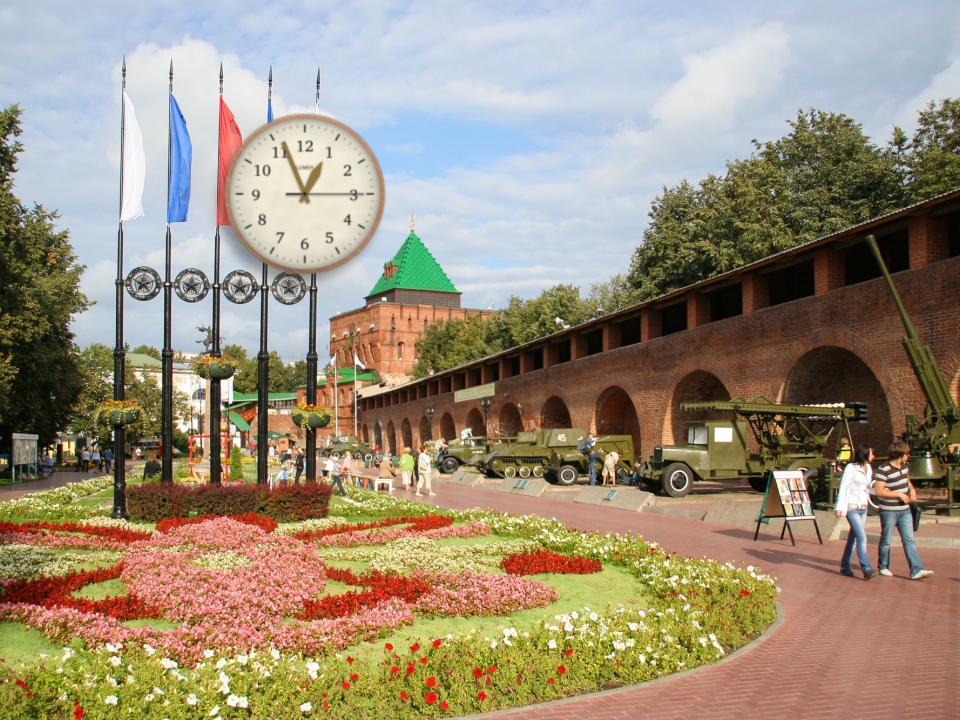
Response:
12h56m15s
